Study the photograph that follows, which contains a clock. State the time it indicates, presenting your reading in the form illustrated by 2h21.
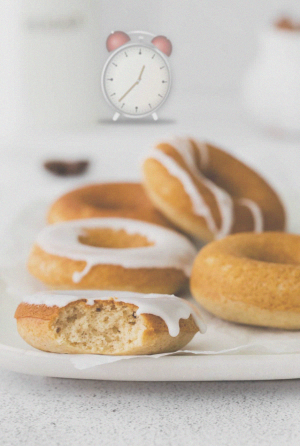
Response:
12h37
